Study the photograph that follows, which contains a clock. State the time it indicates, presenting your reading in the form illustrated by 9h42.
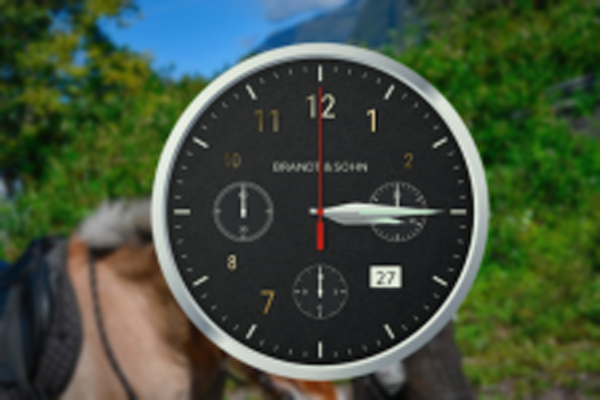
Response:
3h15
